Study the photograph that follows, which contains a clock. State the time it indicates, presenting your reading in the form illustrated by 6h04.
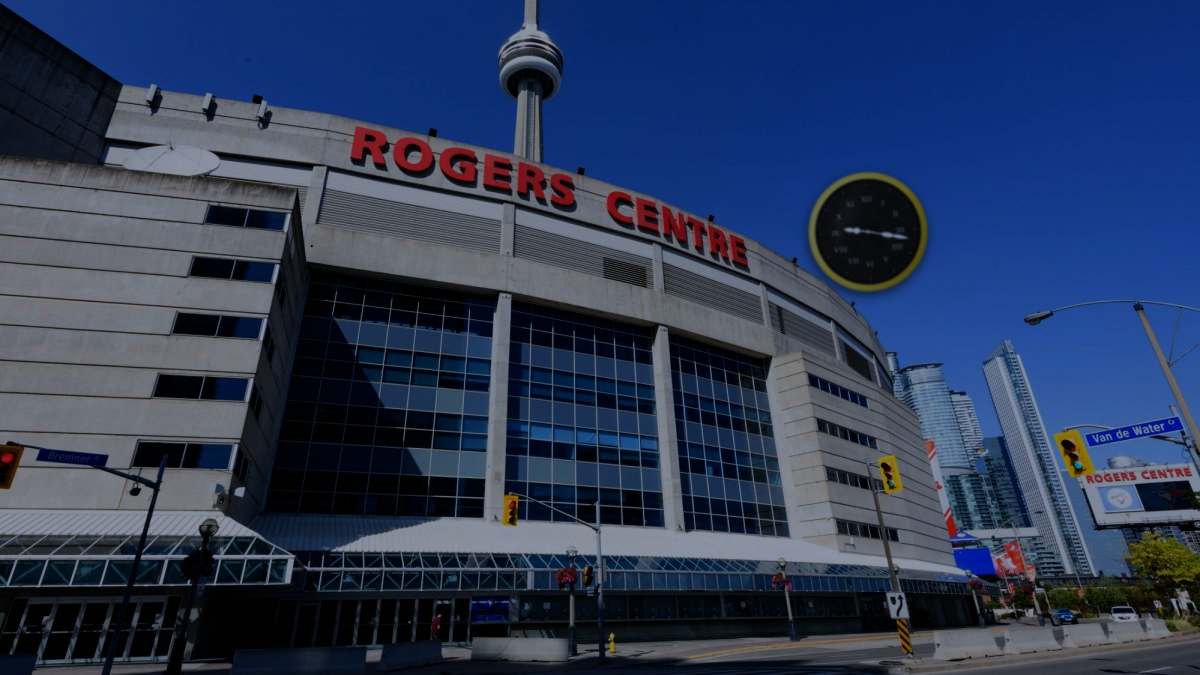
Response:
9h17
